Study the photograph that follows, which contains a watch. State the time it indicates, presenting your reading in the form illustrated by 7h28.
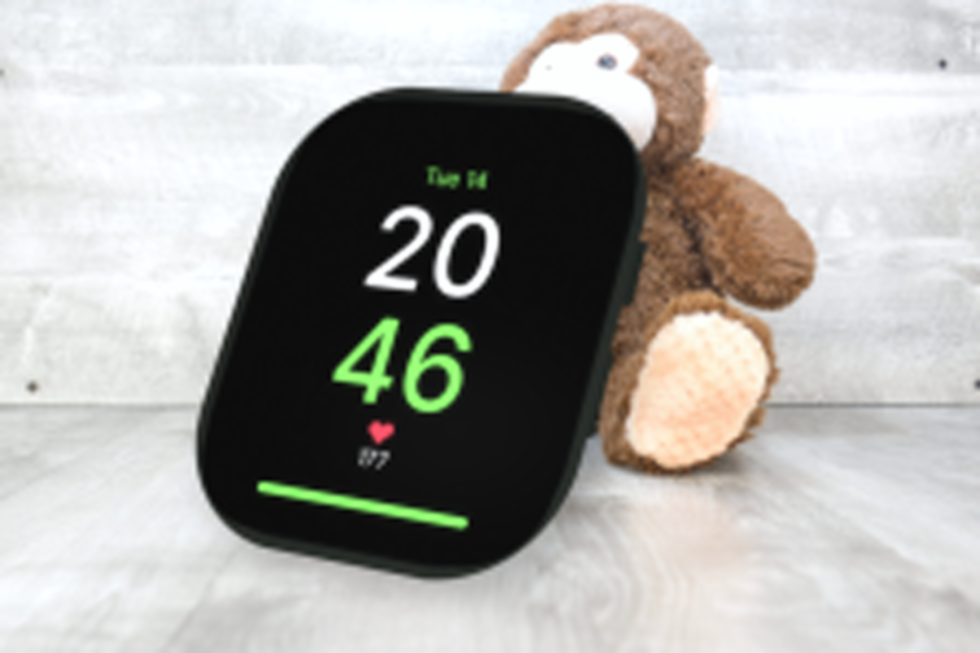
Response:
20h46
